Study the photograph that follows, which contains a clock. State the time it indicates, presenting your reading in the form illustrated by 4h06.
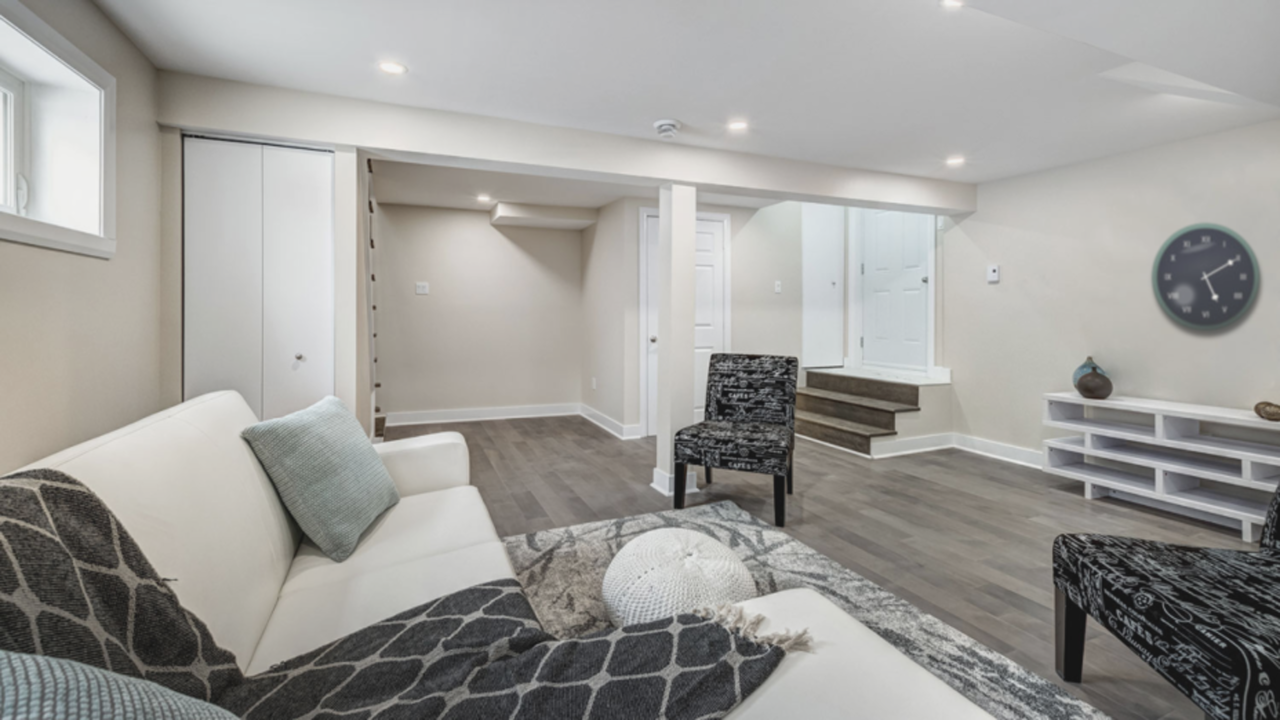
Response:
5h10
